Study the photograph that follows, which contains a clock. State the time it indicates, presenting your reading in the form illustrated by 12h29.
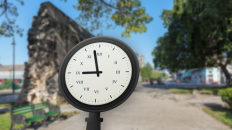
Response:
8h58
